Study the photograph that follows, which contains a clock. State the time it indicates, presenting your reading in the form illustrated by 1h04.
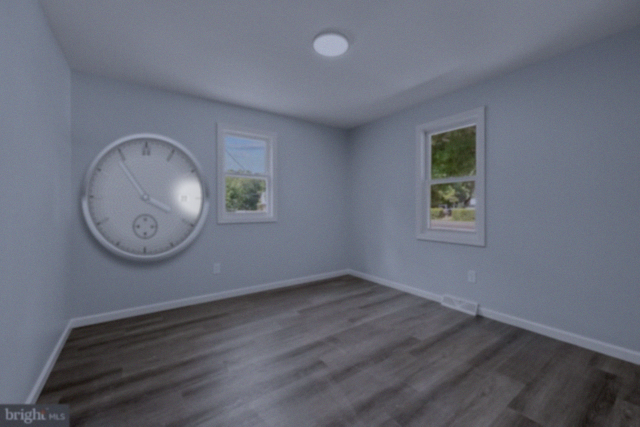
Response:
3h54
